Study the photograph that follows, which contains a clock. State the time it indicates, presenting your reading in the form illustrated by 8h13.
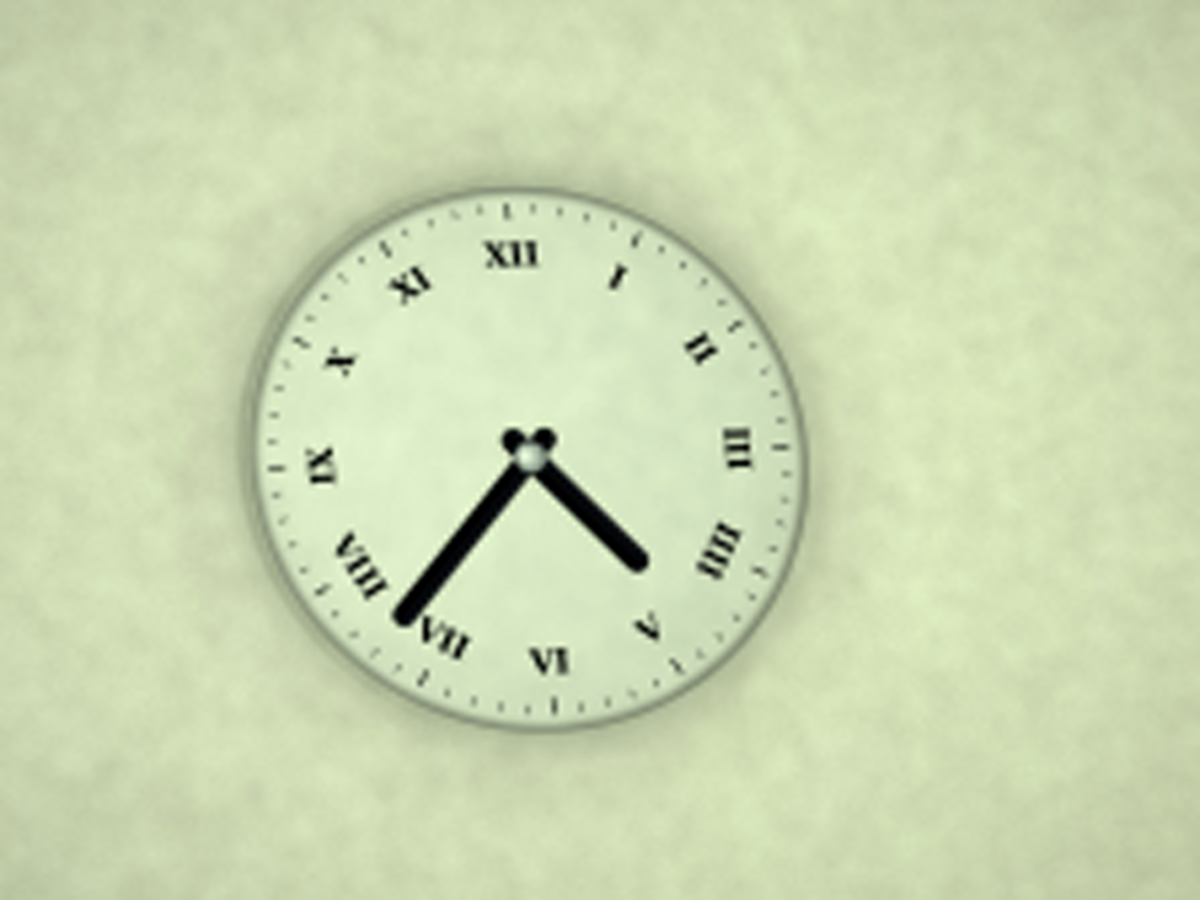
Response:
4h37
